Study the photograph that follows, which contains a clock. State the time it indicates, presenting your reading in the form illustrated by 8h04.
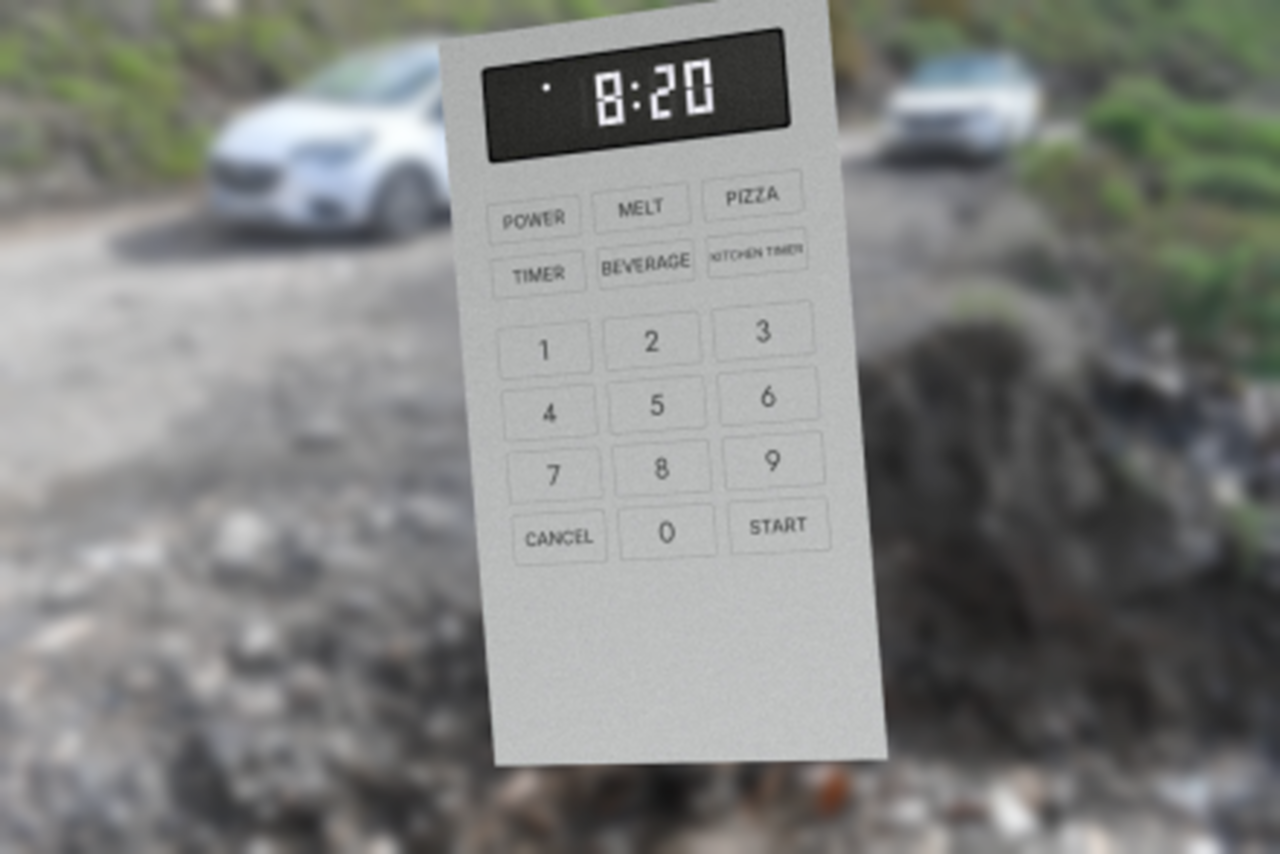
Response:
8h20
